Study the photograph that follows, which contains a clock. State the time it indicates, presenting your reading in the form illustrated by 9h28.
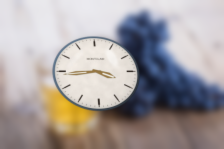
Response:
3h44
